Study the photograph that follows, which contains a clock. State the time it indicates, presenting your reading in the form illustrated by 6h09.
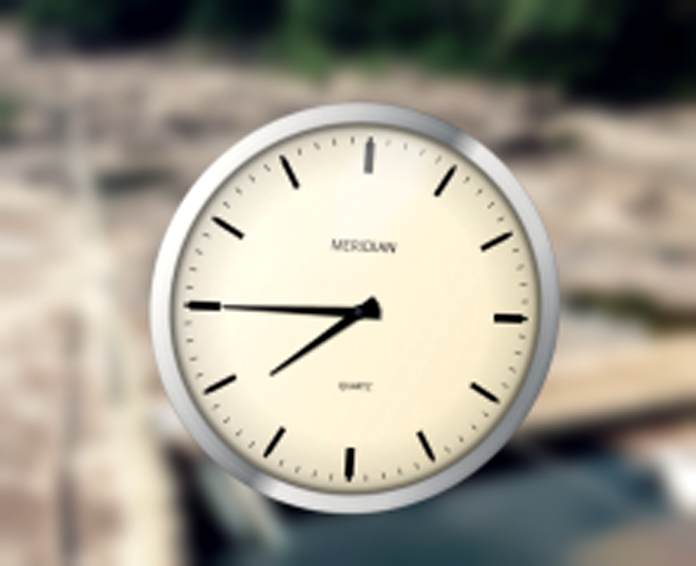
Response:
7h45
